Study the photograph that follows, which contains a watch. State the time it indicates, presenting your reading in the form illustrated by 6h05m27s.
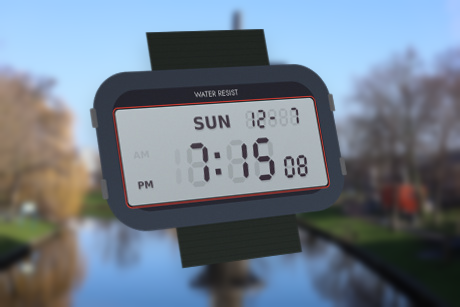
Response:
7h15m08s
